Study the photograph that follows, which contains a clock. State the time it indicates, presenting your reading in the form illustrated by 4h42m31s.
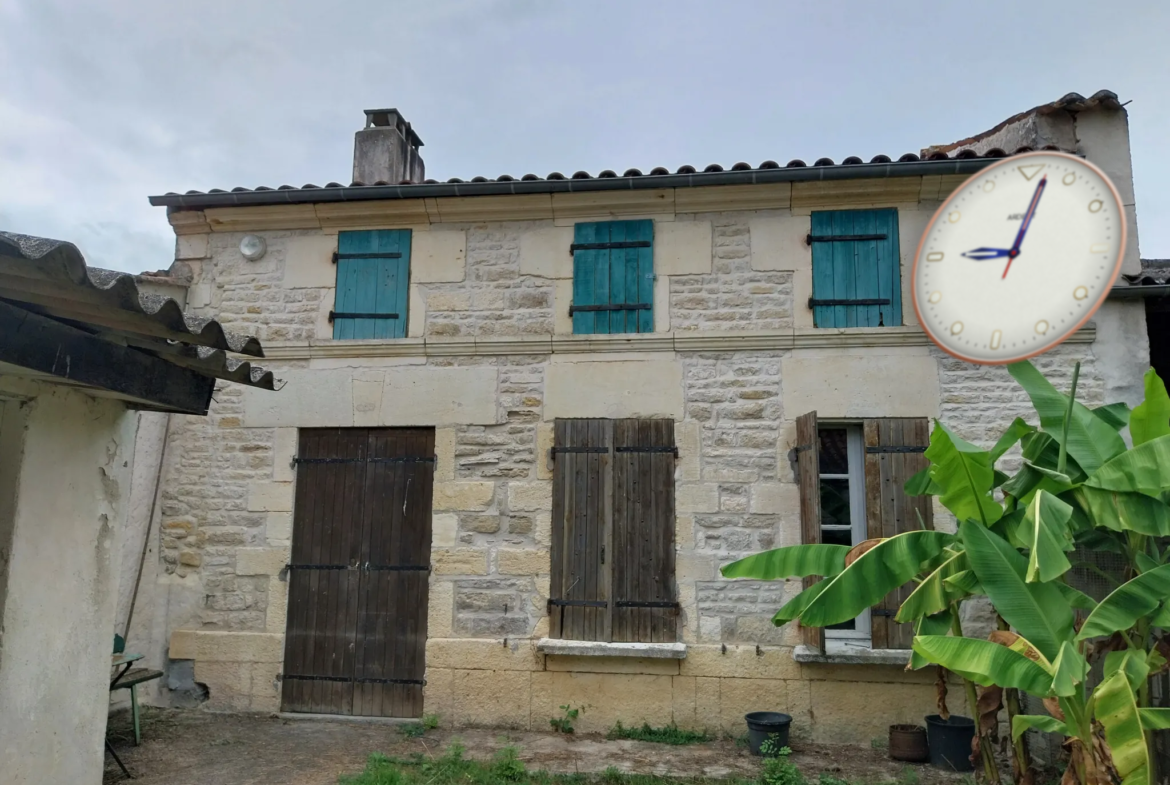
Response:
9h02m02s
